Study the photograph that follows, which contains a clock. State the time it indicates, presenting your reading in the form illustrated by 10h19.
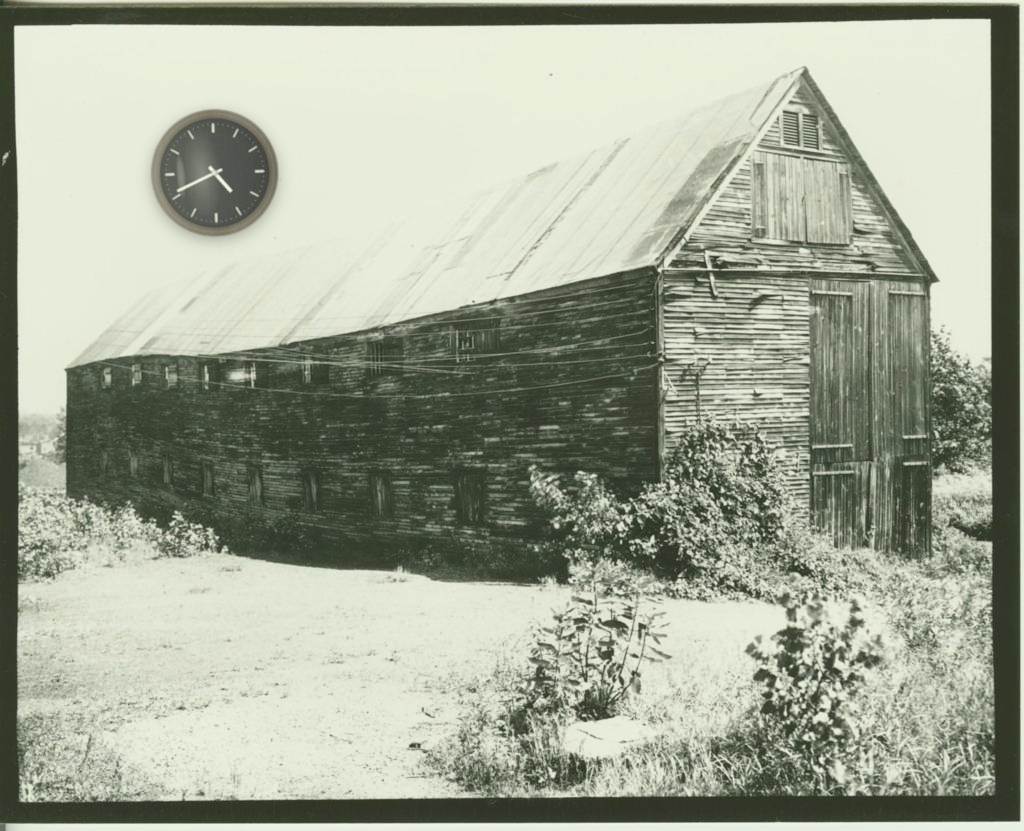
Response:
4h41
